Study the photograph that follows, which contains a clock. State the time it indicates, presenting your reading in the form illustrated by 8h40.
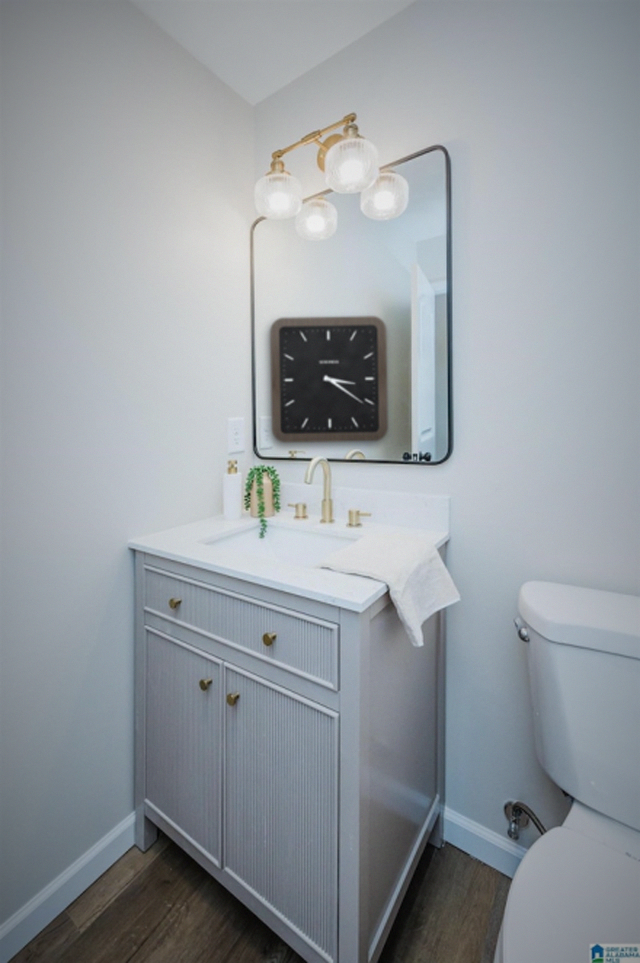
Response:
3h21
